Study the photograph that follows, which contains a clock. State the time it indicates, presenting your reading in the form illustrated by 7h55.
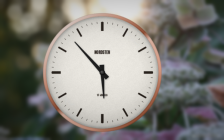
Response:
5h53
